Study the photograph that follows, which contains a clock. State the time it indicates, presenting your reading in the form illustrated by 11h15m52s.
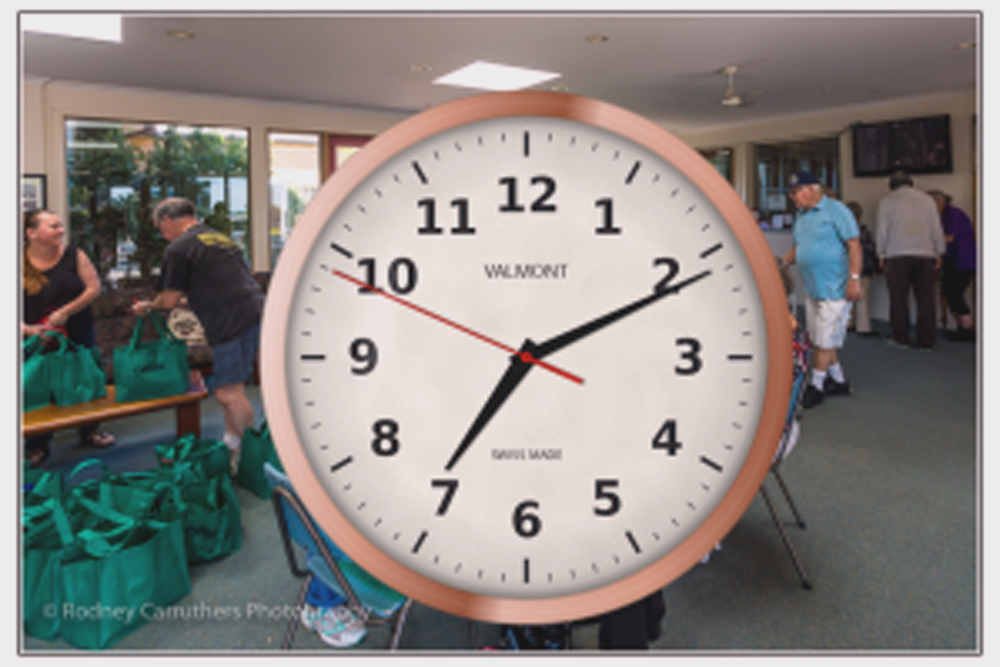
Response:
7h10m49s
